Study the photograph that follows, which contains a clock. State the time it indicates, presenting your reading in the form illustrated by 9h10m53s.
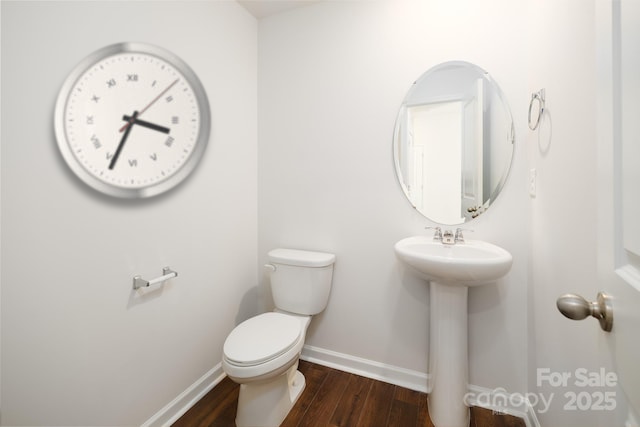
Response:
3h34m08s
